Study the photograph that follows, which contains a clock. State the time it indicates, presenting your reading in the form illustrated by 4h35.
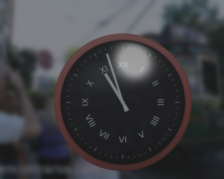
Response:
10h57
